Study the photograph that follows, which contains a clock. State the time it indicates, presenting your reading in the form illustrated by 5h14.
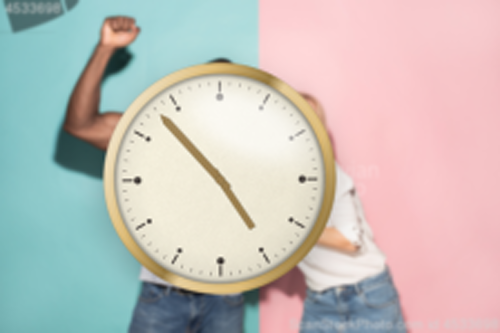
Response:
4h53
